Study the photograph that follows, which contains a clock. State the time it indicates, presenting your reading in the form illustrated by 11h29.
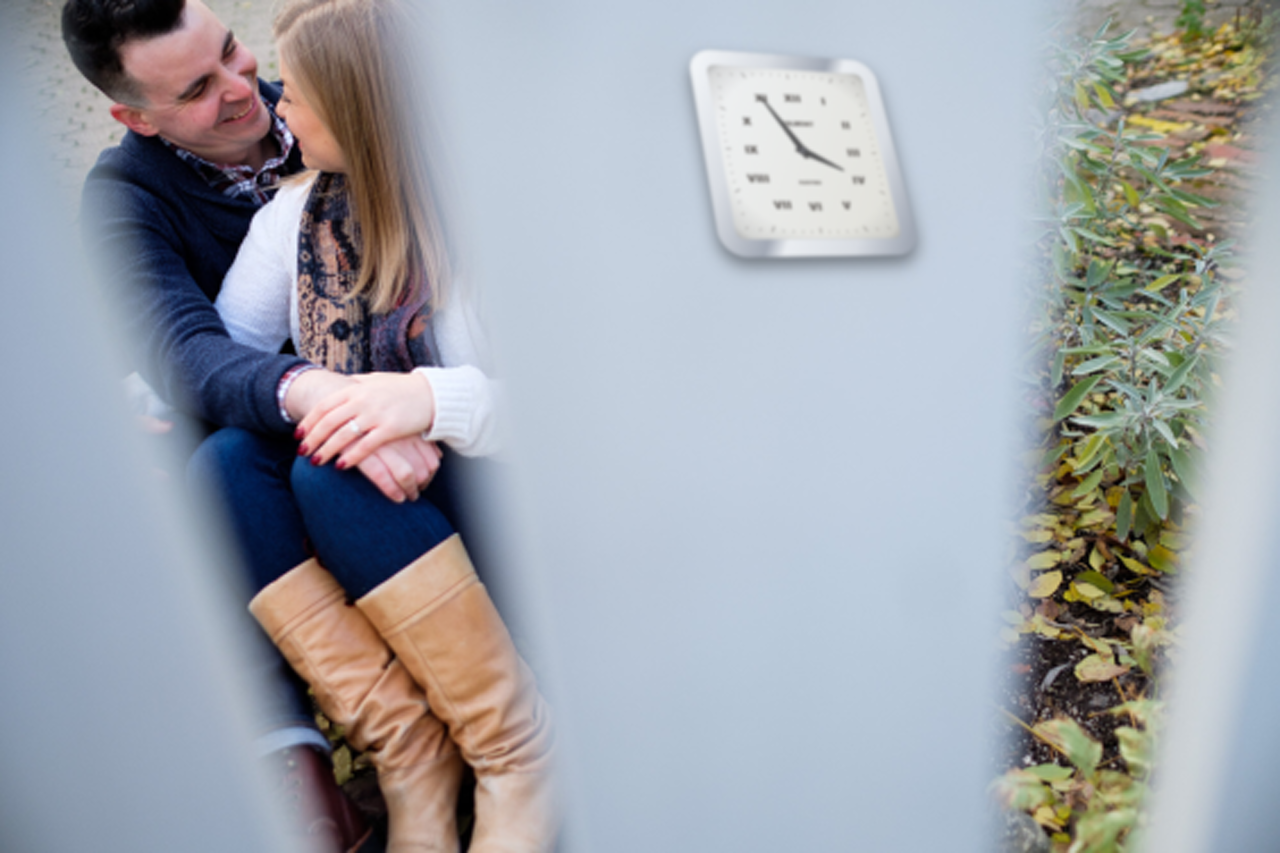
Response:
3h55
